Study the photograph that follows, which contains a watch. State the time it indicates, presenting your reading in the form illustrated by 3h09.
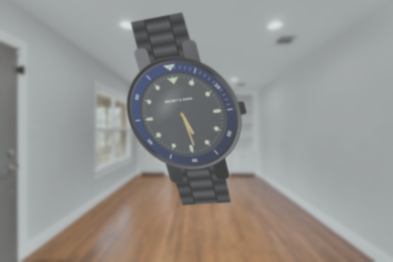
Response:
5h29
